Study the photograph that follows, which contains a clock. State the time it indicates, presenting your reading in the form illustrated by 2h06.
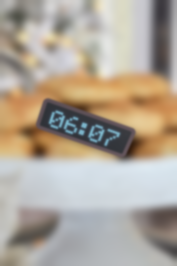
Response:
6h07
